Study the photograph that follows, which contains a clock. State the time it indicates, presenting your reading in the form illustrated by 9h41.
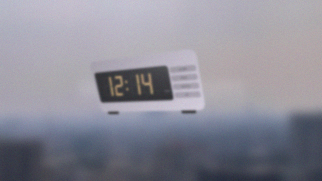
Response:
12h14
